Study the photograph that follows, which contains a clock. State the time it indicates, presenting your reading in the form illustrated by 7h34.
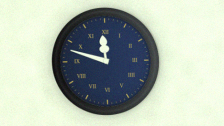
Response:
11h48
